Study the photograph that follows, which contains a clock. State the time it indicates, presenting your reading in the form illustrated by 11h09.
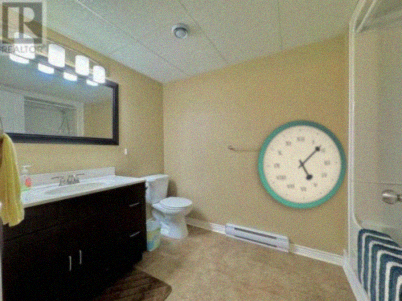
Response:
5h08
